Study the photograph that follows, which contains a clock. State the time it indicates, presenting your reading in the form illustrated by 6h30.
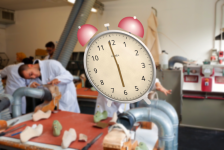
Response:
5h59
